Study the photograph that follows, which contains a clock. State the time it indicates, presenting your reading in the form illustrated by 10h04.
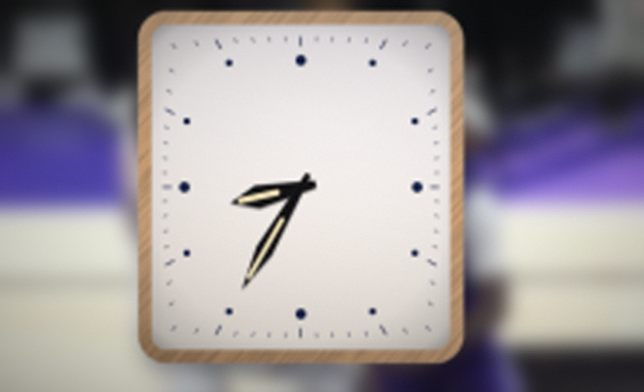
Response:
8h35
